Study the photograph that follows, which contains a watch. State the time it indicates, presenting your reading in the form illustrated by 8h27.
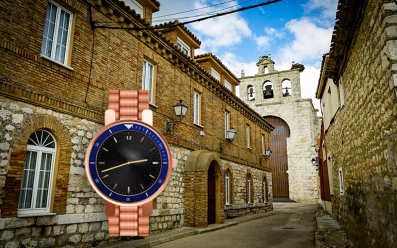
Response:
2h42
